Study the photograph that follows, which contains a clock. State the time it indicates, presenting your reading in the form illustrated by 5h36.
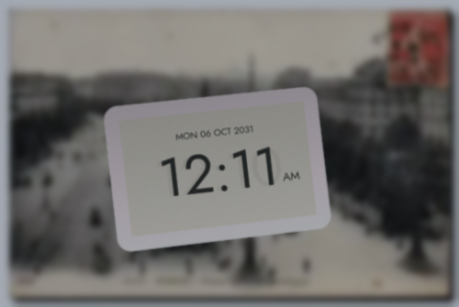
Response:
12h11
